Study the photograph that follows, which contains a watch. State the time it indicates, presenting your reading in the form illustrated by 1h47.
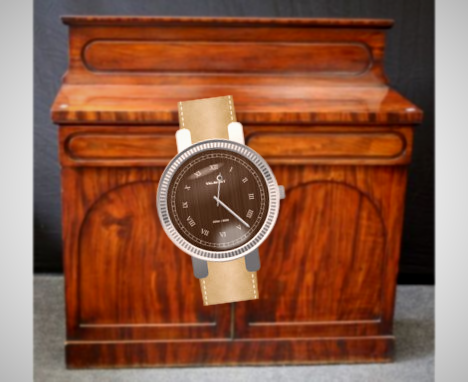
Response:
12h23
